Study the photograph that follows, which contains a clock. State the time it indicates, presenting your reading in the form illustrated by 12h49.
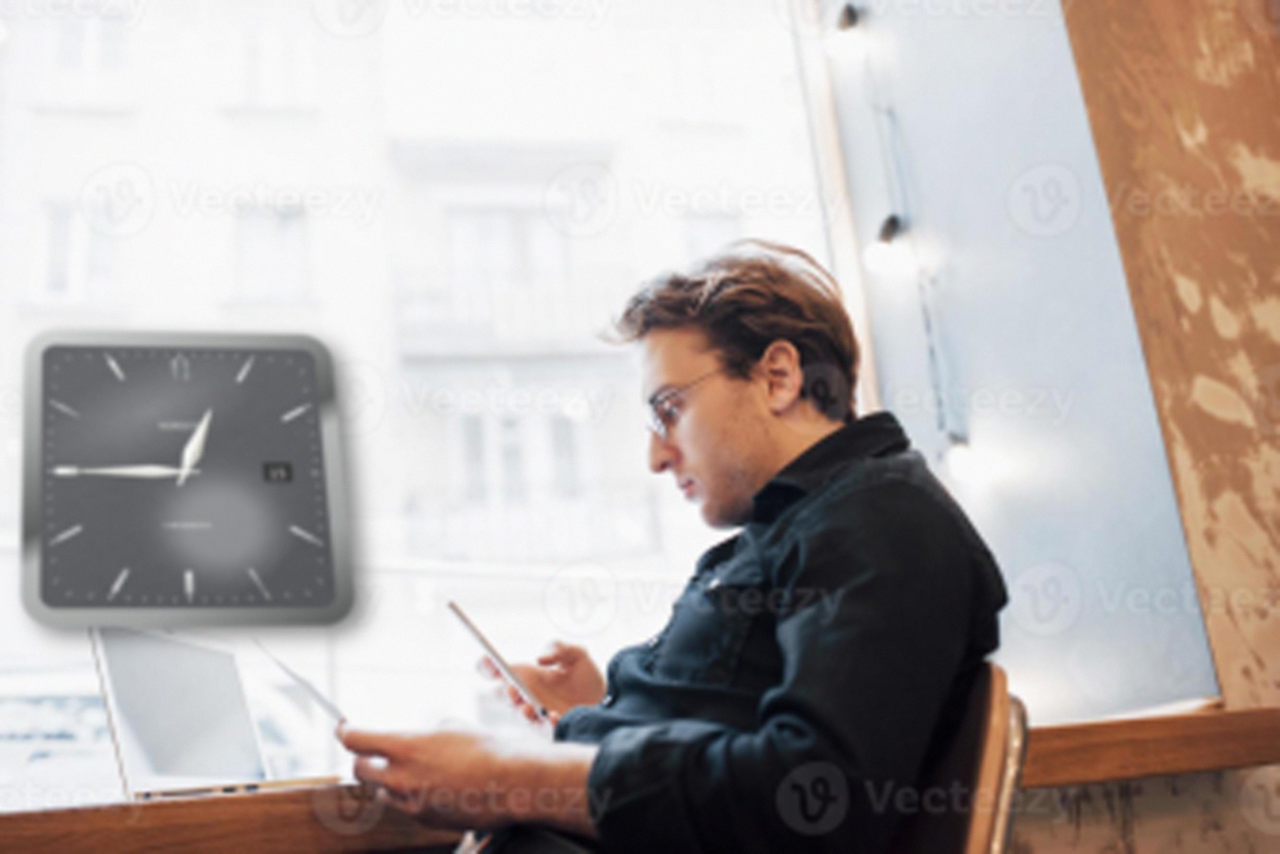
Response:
12h45
